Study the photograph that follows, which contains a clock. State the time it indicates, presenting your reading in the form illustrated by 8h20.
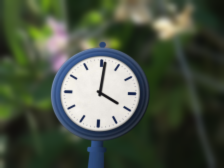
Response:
4h01
